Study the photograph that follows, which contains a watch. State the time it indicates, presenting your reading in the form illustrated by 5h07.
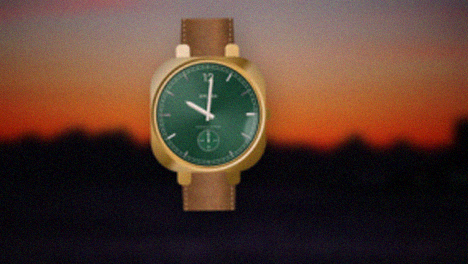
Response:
10h01
